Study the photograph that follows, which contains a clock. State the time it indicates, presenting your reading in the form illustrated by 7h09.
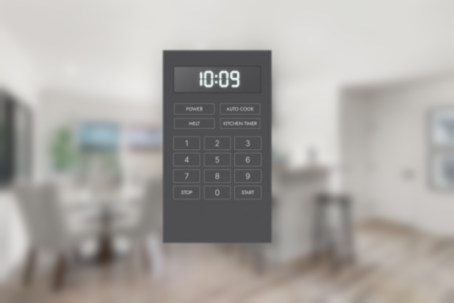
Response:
10h09
